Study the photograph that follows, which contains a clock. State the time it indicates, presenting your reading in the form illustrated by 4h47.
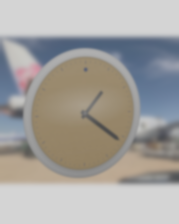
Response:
1h21
